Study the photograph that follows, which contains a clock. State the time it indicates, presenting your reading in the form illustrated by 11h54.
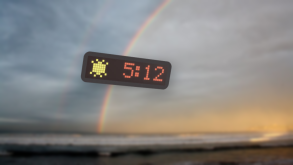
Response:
5h12
